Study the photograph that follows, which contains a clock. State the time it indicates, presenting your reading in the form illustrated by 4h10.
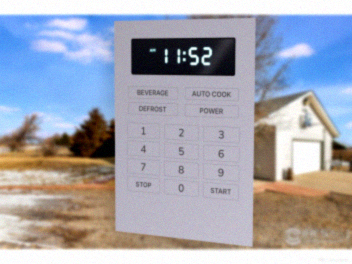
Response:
11h52
